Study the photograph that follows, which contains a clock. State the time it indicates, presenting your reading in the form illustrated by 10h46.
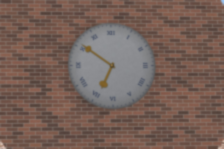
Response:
6h51
